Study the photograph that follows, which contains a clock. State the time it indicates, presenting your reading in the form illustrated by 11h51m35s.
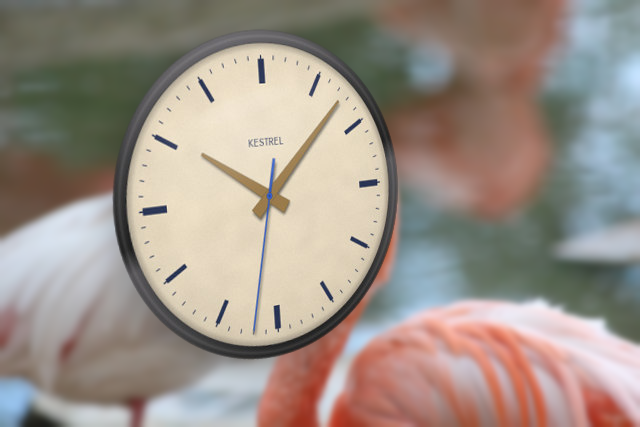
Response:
10h07m32s
